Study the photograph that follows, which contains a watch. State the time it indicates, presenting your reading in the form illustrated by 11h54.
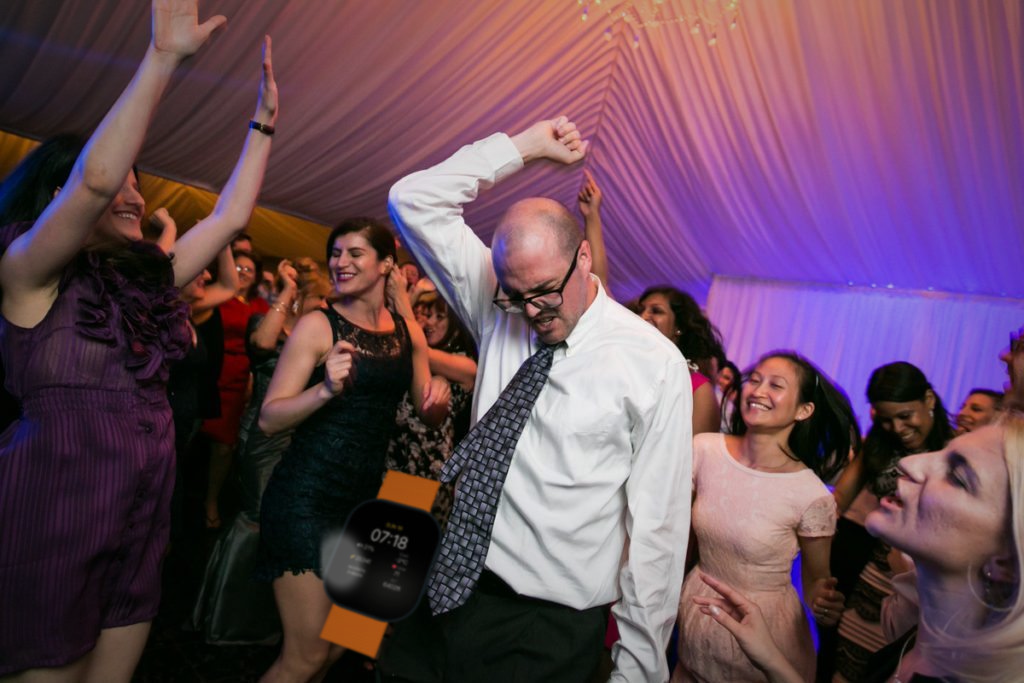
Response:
7h18
